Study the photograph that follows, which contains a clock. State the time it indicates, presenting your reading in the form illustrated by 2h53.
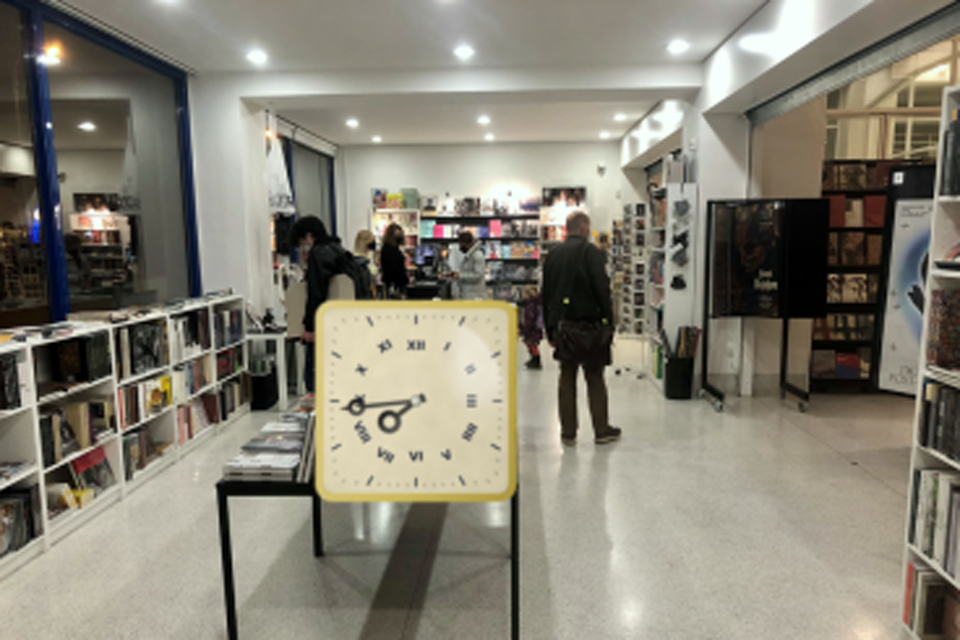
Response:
7h44
